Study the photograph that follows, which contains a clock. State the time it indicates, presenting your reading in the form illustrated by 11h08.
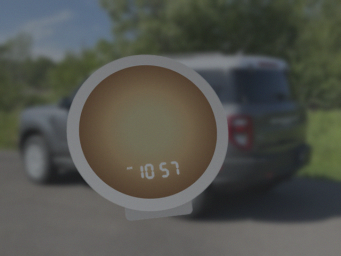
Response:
10h57
